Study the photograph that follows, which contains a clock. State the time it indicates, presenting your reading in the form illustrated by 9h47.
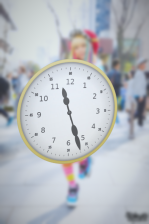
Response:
11h27
